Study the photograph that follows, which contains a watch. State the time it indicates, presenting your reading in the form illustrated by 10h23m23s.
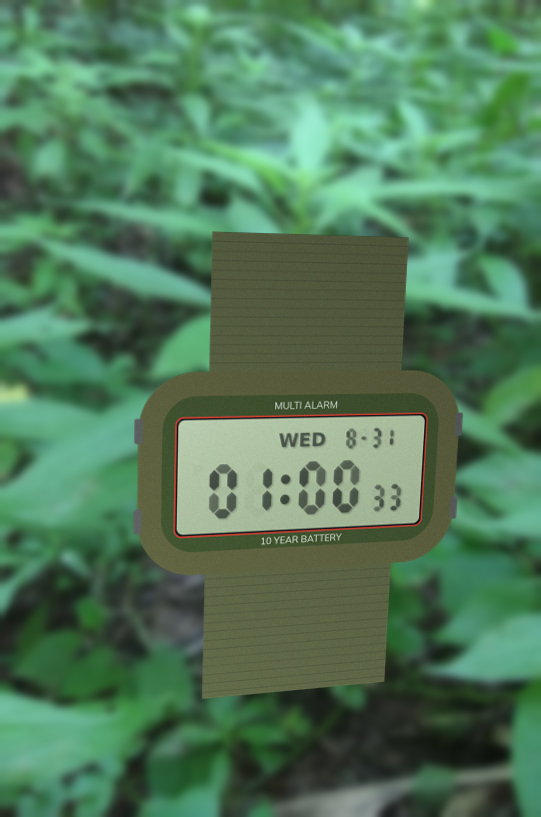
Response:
1h00m33s
